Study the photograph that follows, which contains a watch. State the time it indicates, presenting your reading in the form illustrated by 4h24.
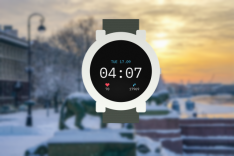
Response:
4h07
